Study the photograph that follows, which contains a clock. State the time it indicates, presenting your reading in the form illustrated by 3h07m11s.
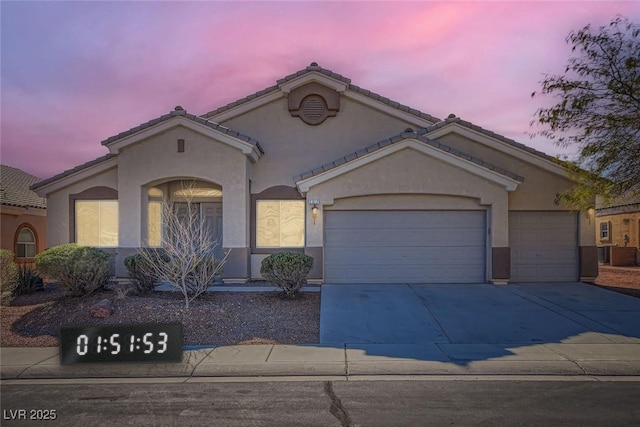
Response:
1h51m53s
